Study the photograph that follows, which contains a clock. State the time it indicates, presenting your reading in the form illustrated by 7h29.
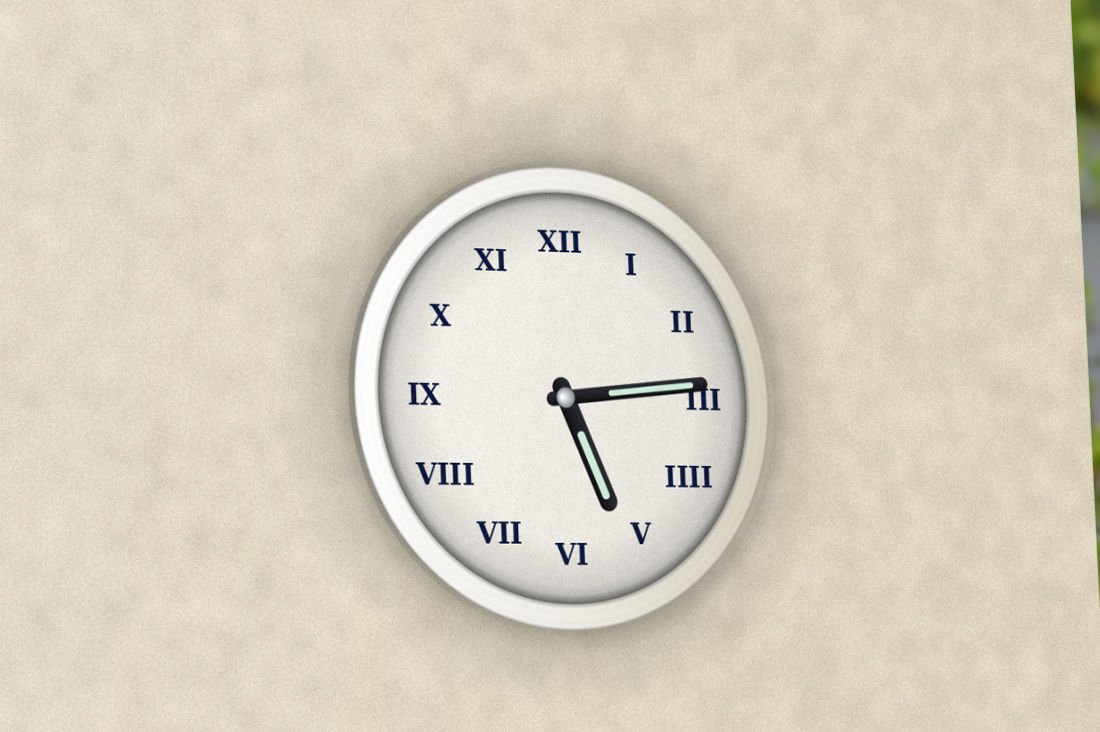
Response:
5h14
